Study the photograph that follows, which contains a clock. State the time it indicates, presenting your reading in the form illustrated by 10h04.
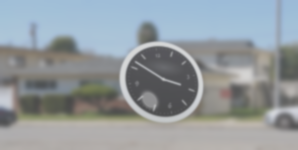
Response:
3h52
